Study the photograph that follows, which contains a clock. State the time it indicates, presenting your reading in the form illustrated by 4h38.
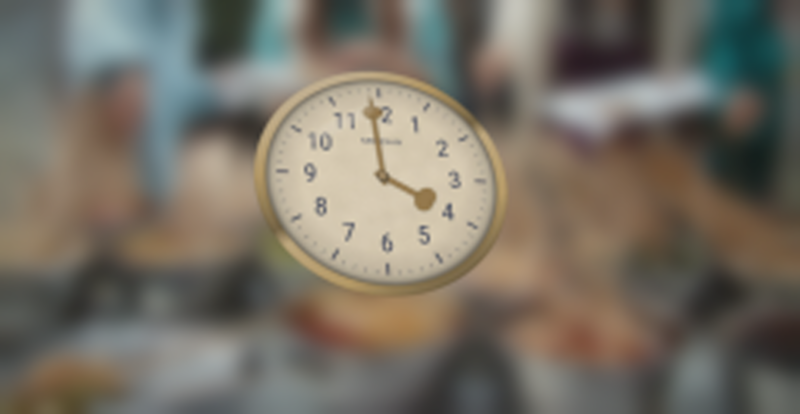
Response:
3h59
